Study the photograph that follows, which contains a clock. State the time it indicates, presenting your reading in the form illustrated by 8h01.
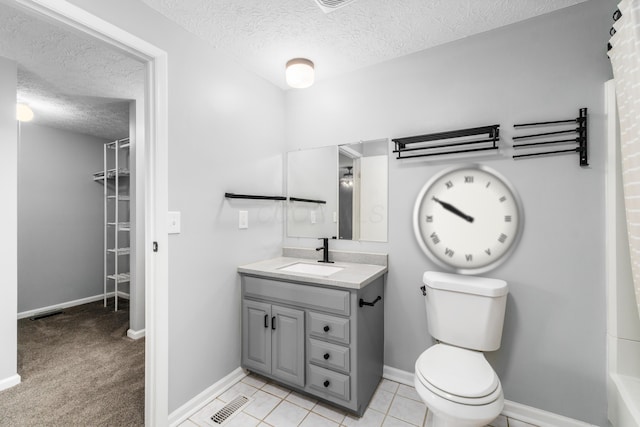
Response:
9h50
